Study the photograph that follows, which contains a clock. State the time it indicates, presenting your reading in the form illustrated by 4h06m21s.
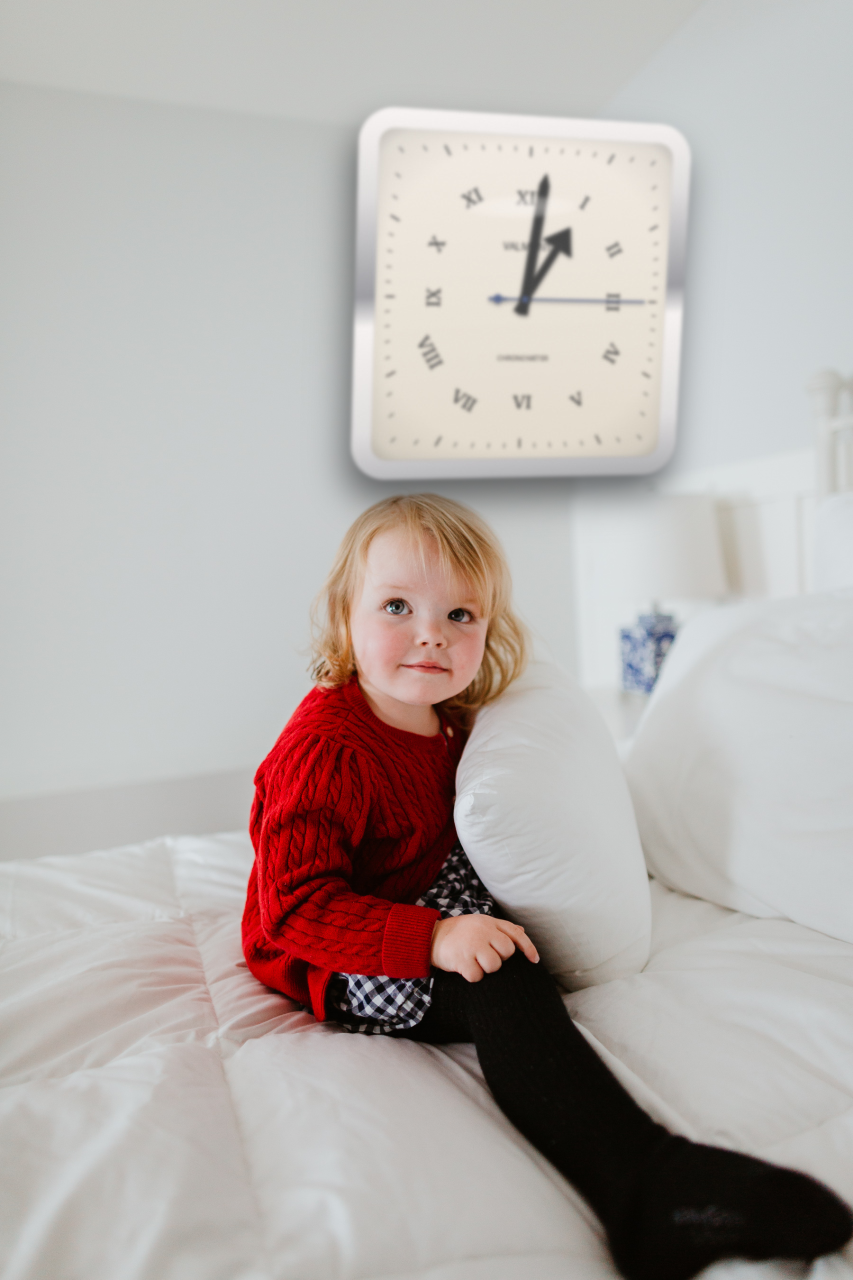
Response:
1h01m15s
